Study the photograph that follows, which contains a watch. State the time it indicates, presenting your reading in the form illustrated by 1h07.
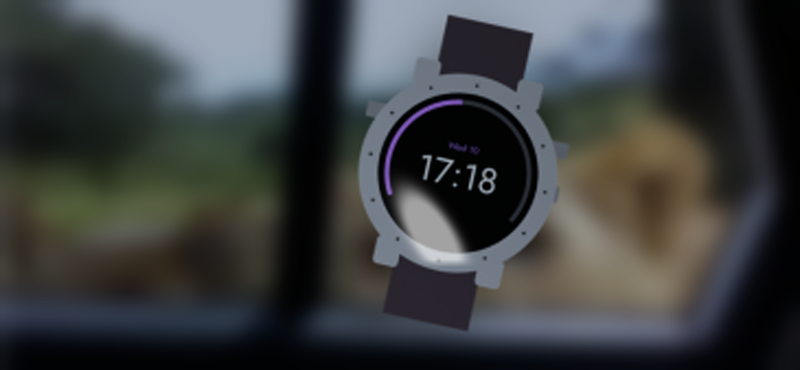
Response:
17h18
